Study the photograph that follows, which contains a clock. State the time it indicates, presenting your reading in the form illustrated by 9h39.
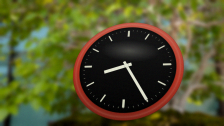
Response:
8h25
